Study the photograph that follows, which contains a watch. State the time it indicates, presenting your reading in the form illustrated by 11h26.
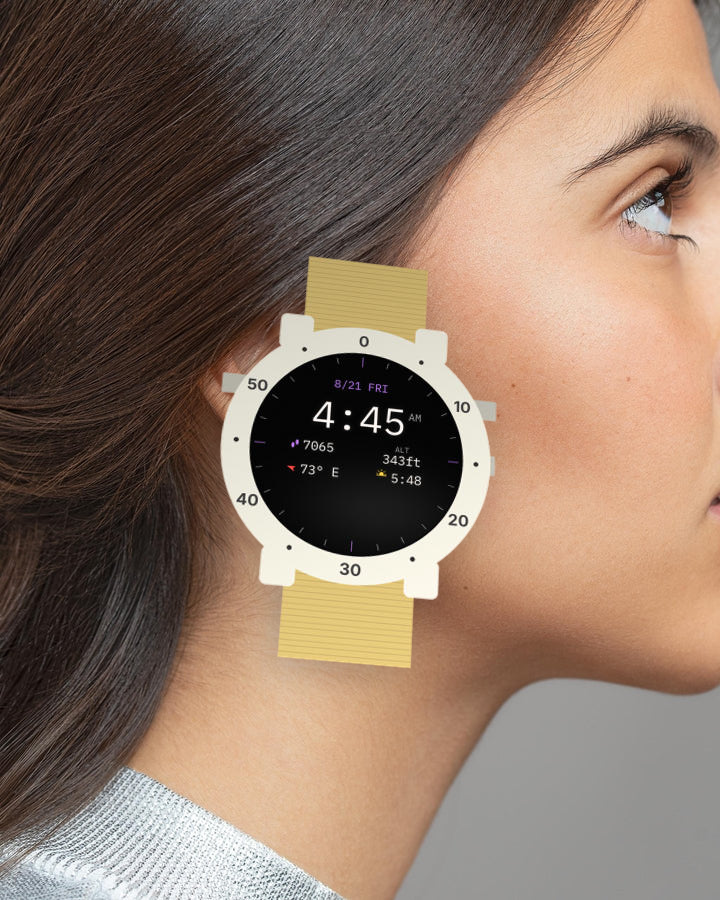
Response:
4h45
